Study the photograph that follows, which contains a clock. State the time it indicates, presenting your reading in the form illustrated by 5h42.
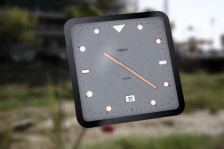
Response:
10h22
